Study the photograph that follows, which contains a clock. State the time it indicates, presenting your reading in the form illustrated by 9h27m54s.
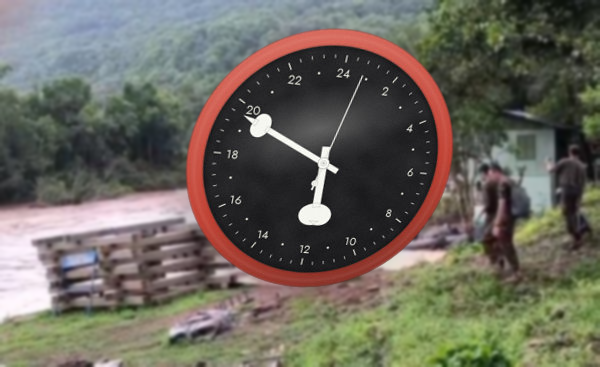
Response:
11h49m02s
